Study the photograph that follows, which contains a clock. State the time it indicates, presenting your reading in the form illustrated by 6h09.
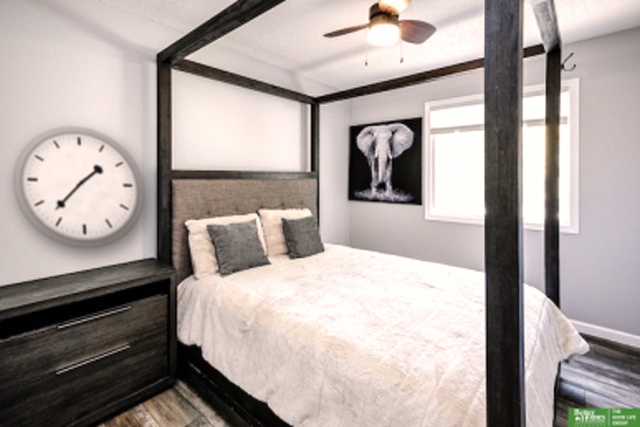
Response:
1h37
